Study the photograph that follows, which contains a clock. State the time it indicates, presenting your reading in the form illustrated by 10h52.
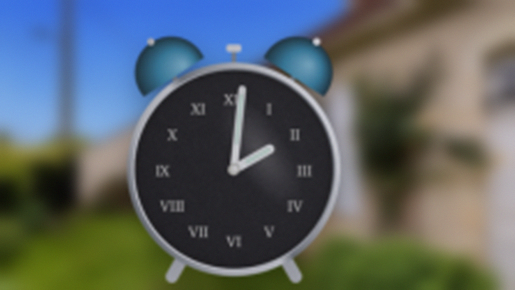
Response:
2h01
